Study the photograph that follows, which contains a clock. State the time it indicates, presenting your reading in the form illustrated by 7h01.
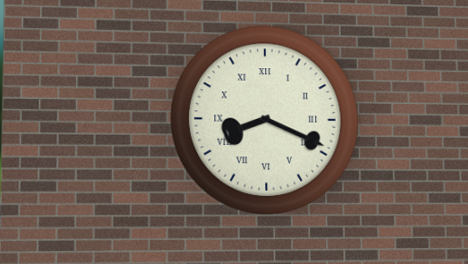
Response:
8h19
